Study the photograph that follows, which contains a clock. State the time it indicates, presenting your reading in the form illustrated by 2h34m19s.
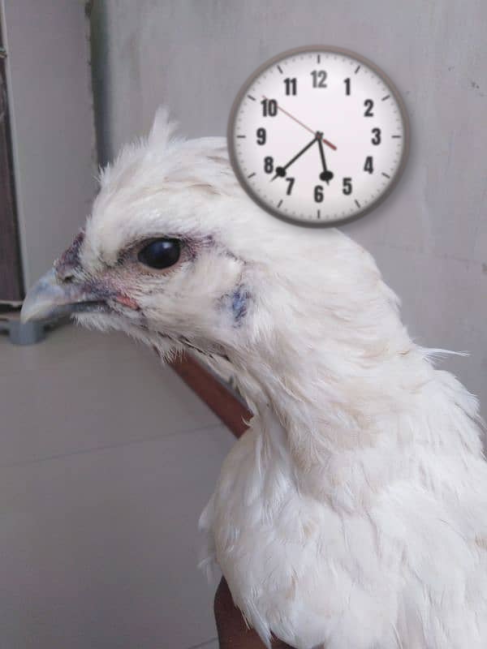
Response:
5h37m51s
